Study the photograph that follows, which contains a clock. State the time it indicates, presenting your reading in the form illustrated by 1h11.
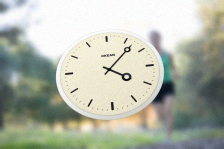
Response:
4h07
